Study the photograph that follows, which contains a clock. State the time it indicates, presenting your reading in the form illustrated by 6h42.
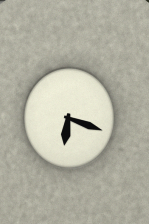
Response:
6h18
